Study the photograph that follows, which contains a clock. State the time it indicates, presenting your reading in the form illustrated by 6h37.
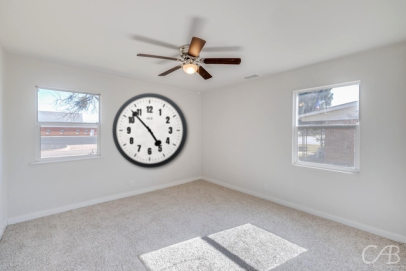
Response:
4h53
